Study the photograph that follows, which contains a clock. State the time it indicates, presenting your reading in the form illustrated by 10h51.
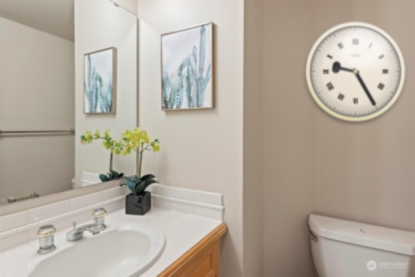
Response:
9h25
